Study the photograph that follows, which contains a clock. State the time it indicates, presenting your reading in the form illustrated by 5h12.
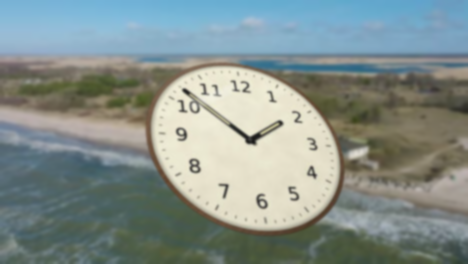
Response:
1h52
